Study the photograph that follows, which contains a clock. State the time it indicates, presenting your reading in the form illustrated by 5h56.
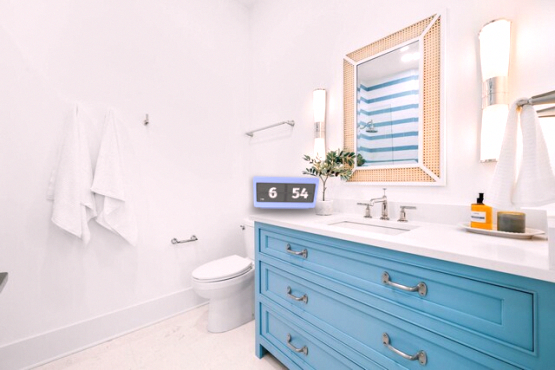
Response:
6h54
